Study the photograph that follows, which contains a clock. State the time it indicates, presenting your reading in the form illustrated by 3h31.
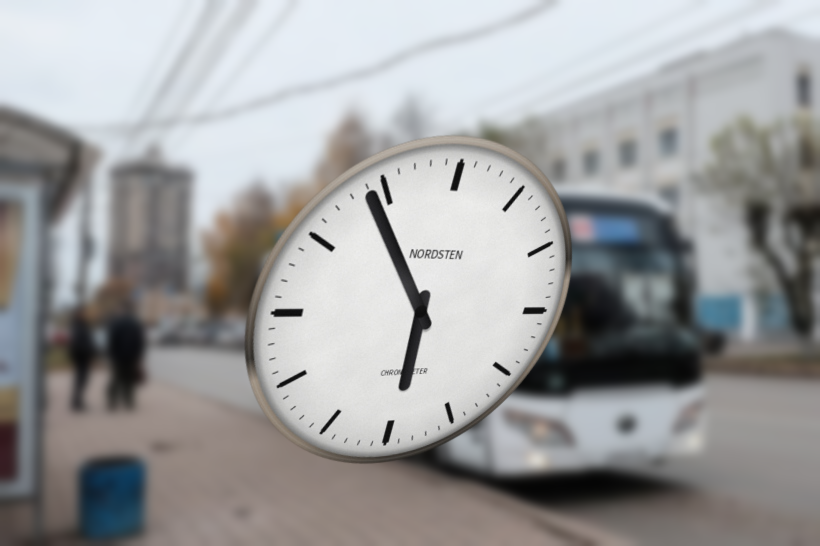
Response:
5h54
